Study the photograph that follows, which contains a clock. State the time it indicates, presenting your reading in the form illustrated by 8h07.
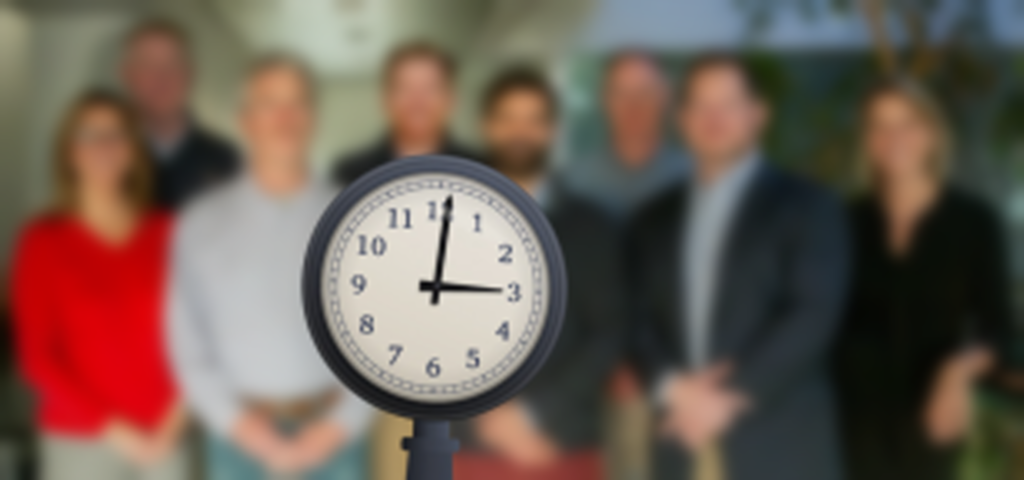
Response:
3h01
